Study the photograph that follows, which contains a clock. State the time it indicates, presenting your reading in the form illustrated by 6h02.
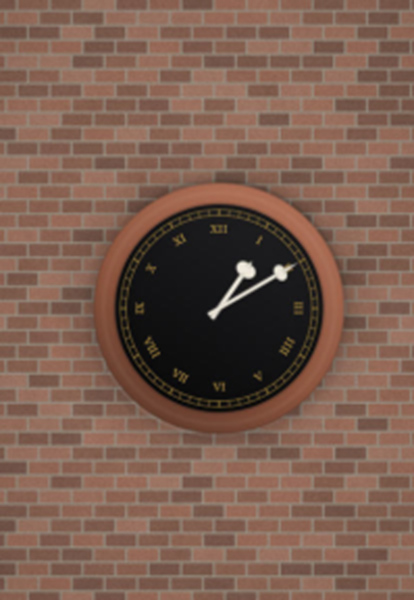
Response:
1h10
